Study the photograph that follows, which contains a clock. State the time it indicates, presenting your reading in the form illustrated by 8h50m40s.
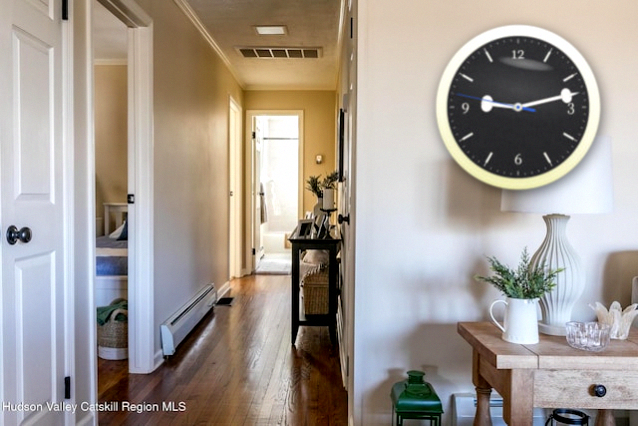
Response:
9h12m47s
